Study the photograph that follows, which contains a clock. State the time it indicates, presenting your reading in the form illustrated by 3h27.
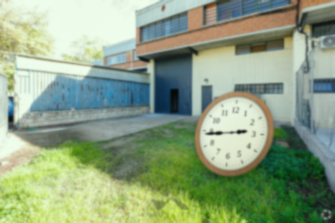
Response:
2h44
